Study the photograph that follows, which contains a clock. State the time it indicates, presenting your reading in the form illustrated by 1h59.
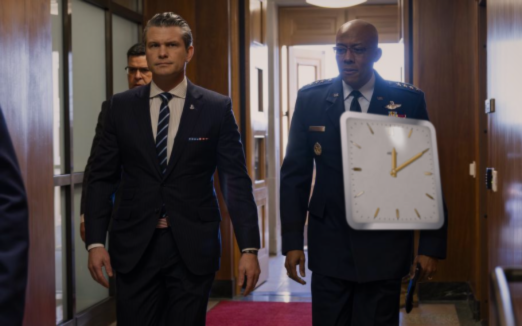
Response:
12h10
